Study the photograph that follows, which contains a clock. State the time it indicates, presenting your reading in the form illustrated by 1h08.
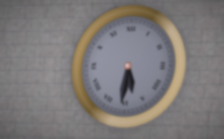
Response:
5h31
